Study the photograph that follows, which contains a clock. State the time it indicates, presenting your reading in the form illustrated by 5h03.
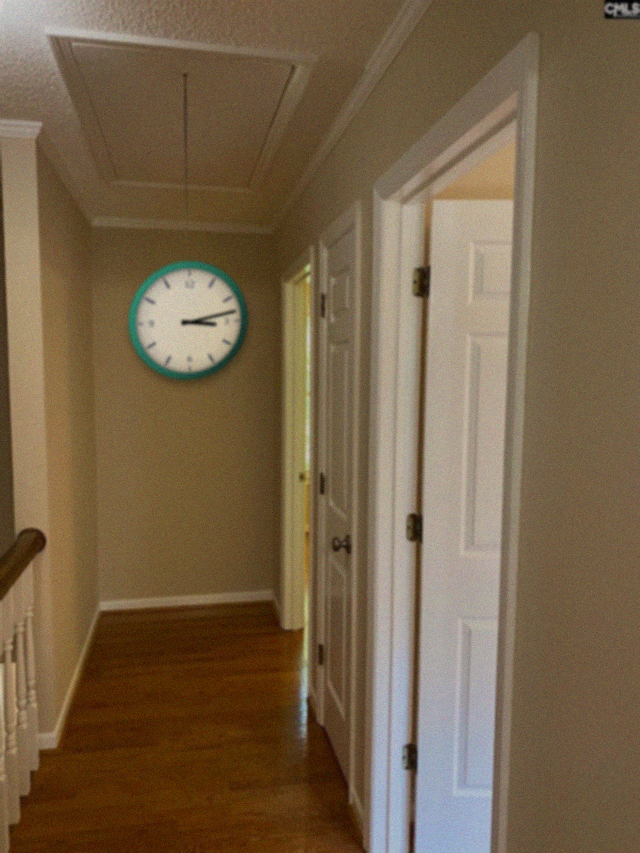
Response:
3h13
